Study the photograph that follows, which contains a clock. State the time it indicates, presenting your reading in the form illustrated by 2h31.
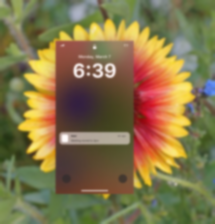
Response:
6h39
